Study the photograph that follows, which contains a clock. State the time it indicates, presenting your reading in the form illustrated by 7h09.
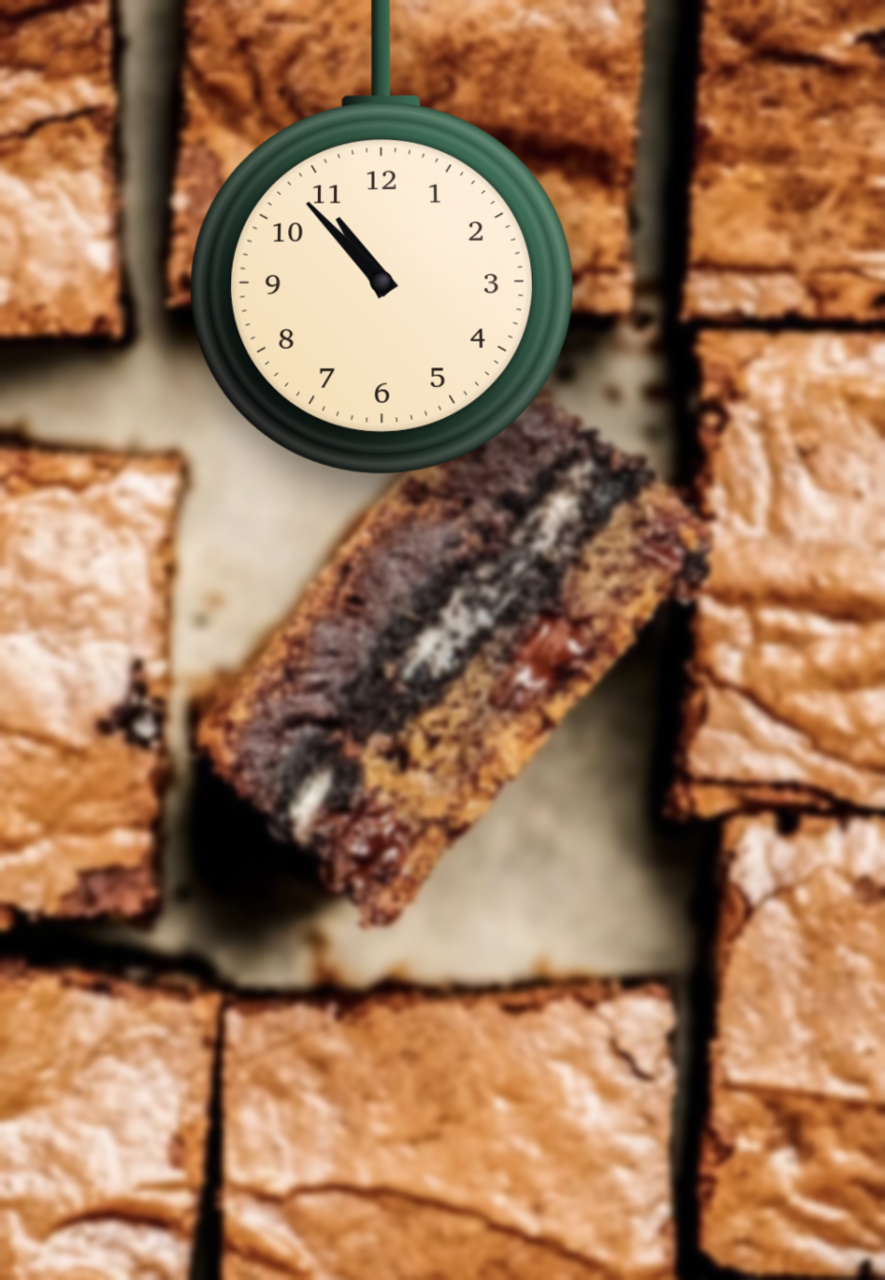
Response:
10h53
